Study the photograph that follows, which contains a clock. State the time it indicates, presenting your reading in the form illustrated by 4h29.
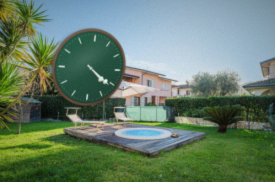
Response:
4h21
